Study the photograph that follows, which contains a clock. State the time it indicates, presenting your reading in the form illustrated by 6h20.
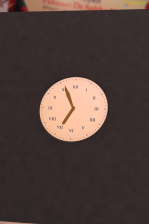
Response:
6h56
